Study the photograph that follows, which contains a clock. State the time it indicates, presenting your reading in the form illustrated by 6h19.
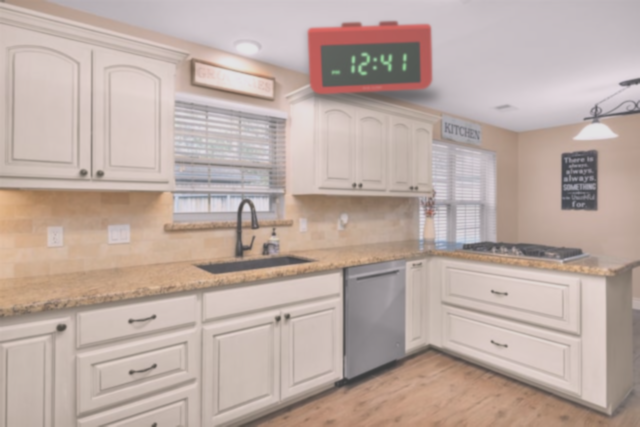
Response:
12h41
